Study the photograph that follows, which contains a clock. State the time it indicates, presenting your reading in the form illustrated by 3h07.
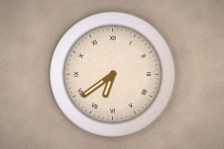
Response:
6h39
